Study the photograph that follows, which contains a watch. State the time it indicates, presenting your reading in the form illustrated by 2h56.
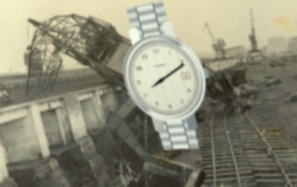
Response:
8h11
